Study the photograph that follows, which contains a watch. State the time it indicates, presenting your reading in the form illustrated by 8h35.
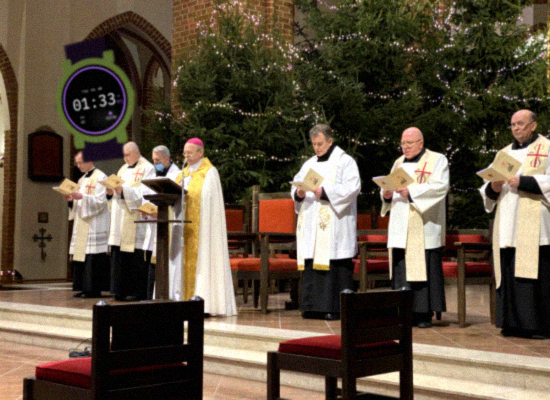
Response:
1h33
